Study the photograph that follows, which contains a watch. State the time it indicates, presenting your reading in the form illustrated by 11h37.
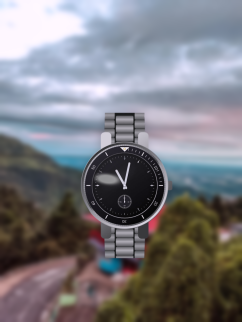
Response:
11h02
